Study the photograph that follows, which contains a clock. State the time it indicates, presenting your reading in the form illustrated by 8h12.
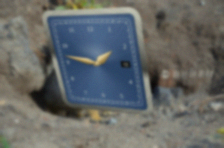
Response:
1h47
